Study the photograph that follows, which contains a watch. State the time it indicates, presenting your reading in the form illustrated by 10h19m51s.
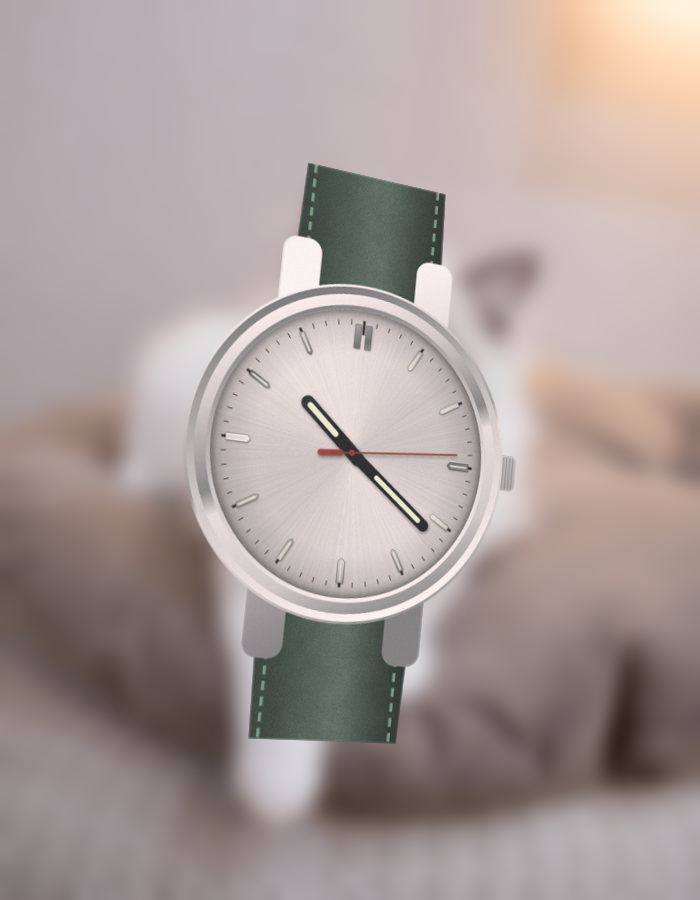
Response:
10h21m14s
